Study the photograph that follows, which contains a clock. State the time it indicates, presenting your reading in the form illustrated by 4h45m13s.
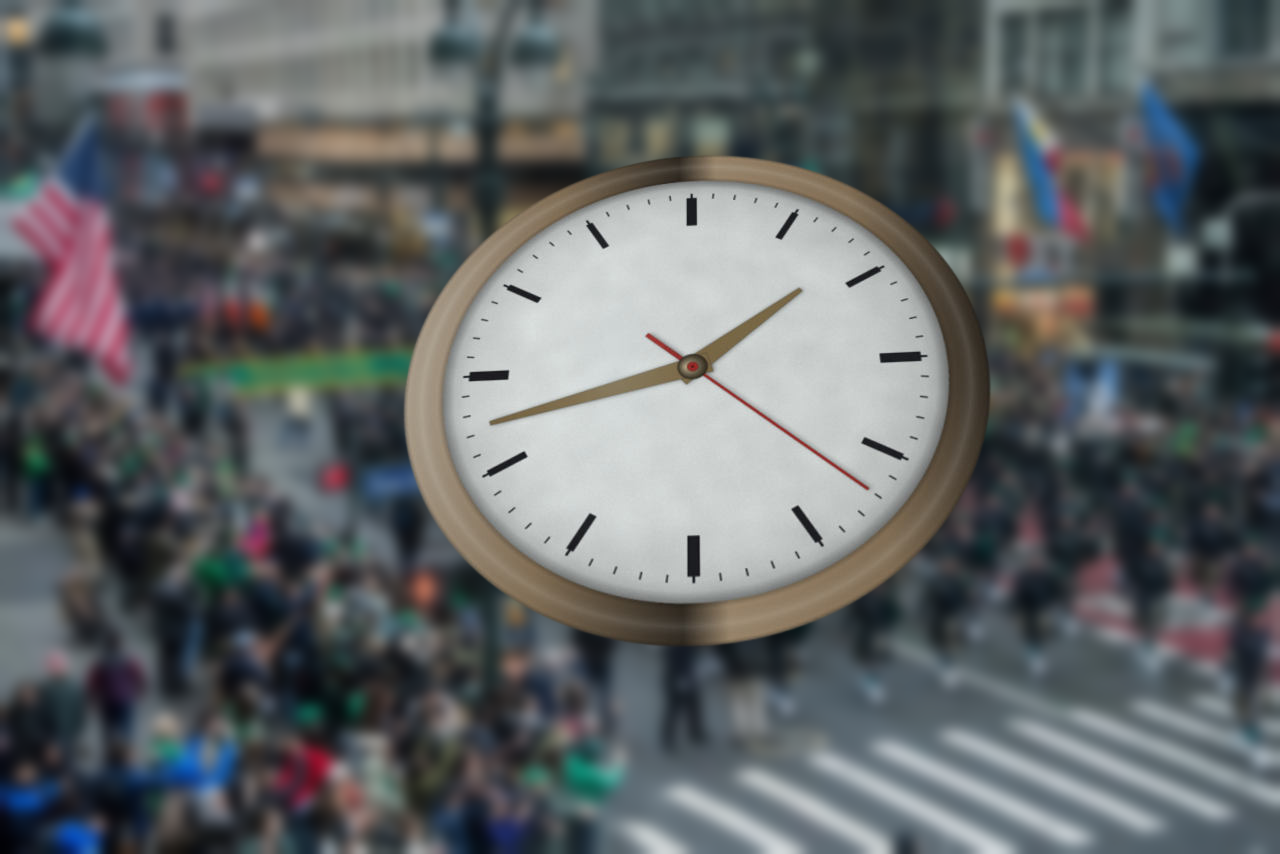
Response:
1h42m22s
